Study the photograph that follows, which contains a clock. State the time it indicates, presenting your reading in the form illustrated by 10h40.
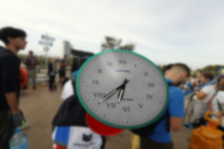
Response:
6h38
